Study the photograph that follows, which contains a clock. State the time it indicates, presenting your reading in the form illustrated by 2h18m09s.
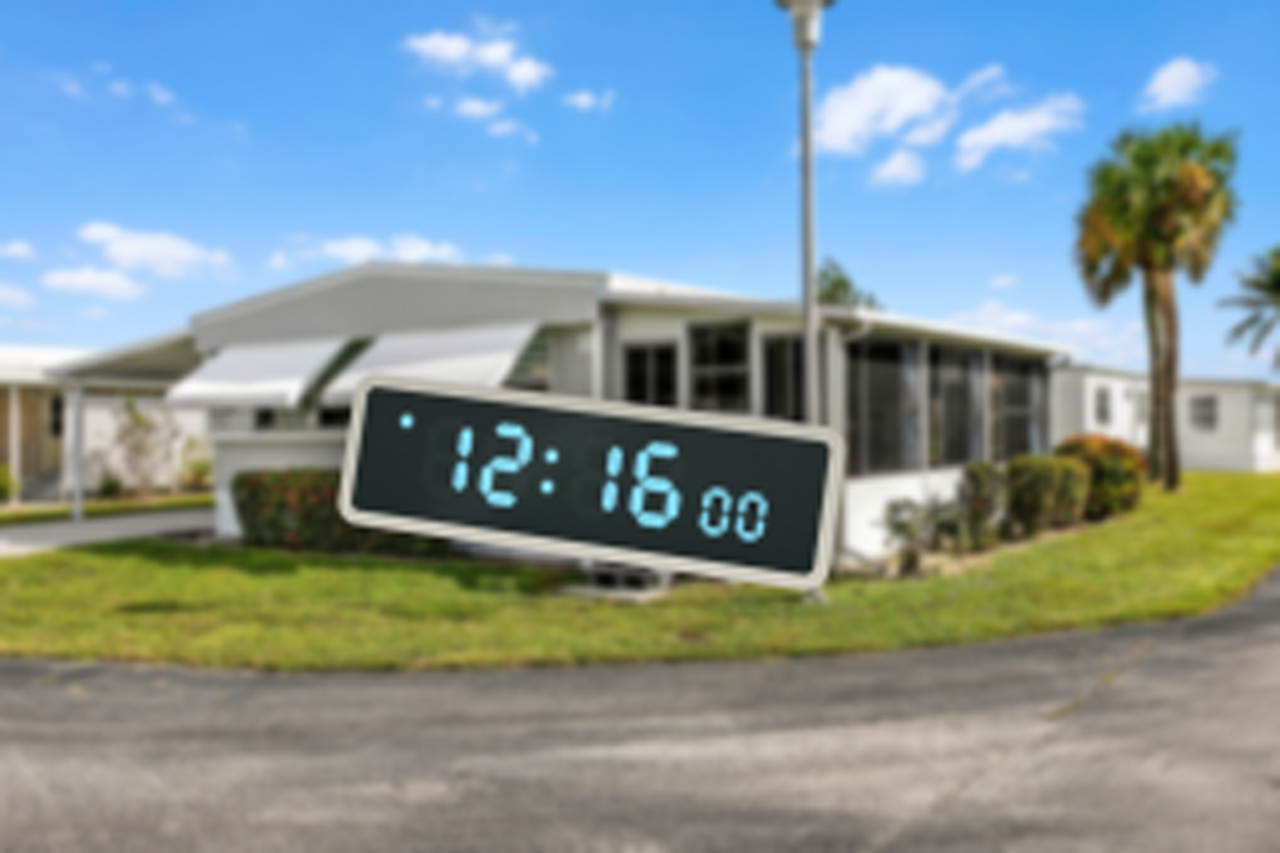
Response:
12h16m00s
